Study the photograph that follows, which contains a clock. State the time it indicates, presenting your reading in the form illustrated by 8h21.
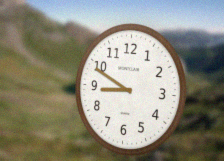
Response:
8h49
